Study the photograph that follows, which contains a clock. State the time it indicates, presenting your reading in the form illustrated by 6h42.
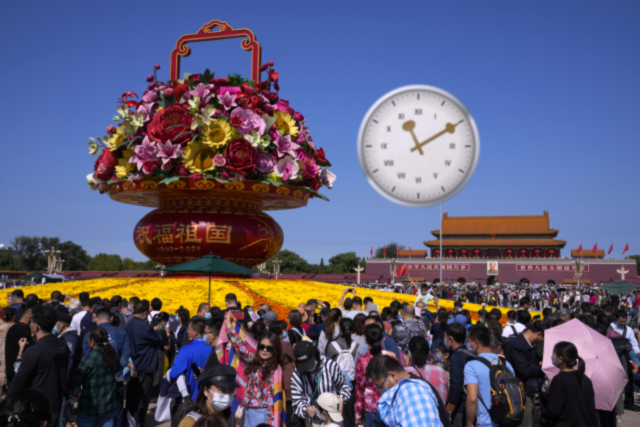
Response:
11h10
